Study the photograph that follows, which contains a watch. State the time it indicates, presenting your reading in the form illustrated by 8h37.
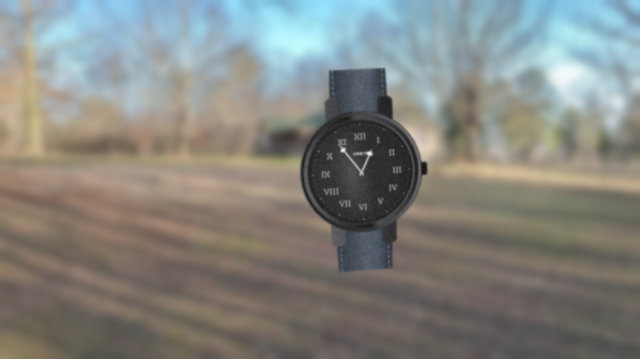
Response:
12h54
